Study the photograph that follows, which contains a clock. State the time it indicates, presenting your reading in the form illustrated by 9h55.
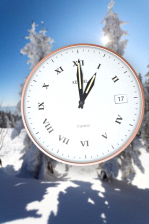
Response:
1h00
